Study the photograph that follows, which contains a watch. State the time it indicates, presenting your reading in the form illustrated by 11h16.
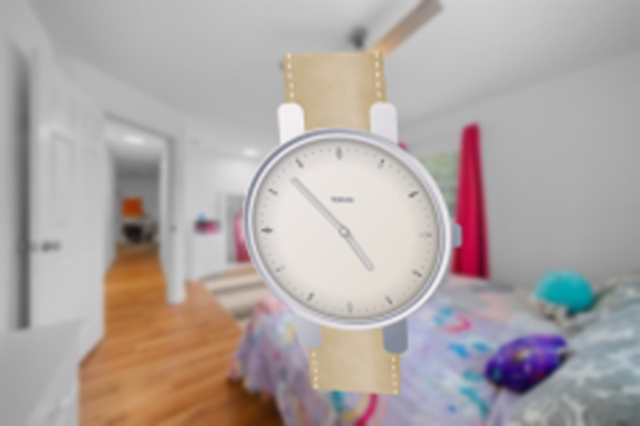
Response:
4h53
